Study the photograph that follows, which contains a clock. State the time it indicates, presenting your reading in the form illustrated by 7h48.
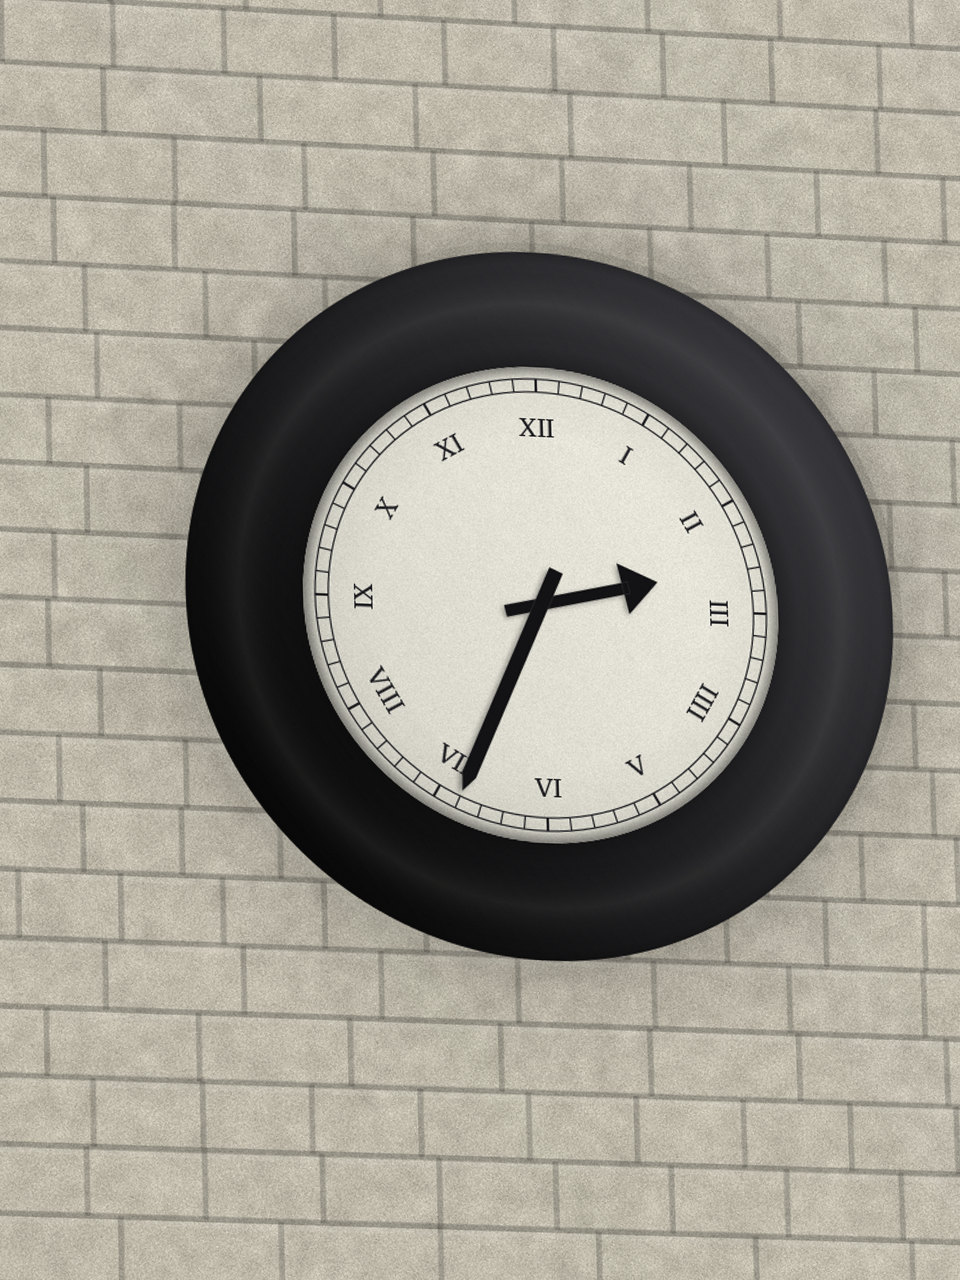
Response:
2h34
